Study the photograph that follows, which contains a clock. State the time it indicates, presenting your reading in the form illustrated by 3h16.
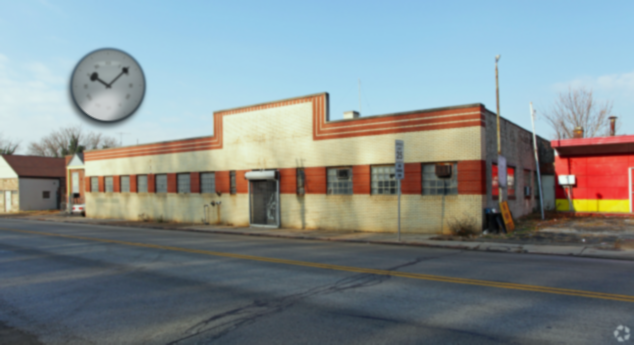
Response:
10h08
